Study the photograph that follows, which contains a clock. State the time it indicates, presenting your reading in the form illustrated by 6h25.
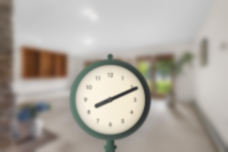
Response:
8h11
